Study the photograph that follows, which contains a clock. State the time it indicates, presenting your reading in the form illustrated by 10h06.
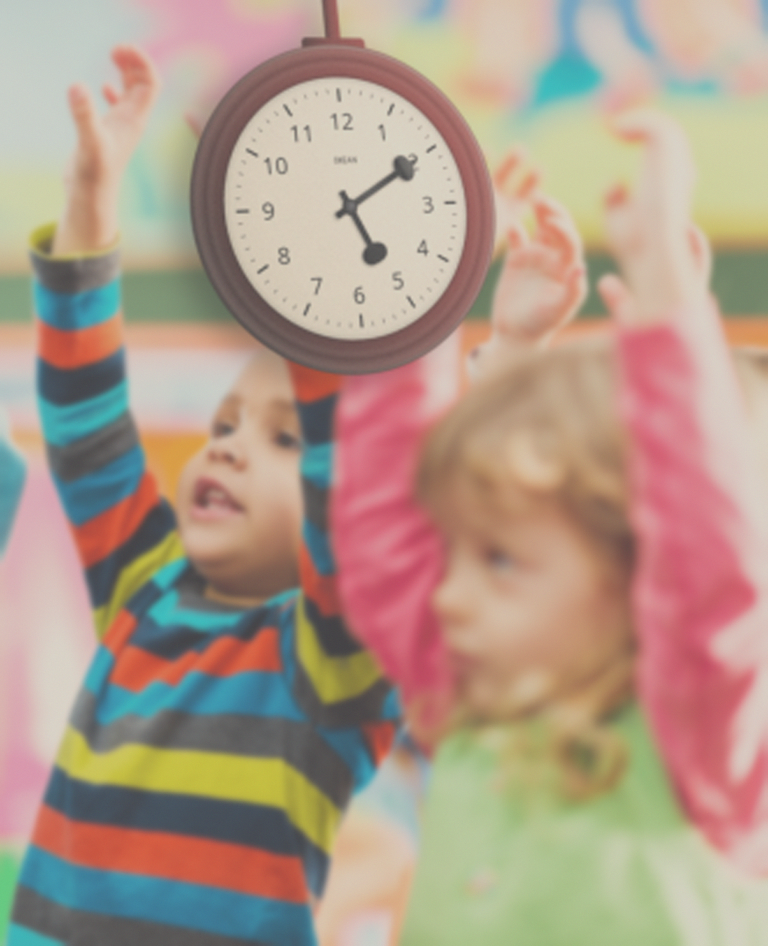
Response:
5h10
